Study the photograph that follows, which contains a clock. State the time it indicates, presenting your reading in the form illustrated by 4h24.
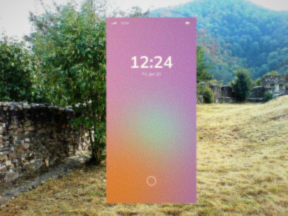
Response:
12h24
